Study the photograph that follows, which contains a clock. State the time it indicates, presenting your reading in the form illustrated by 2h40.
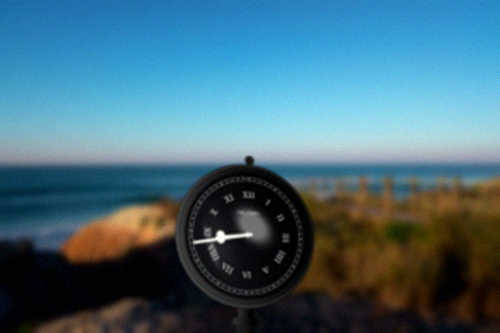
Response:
8h43
